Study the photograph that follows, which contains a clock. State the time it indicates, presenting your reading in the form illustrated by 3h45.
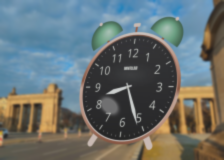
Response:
8h26
